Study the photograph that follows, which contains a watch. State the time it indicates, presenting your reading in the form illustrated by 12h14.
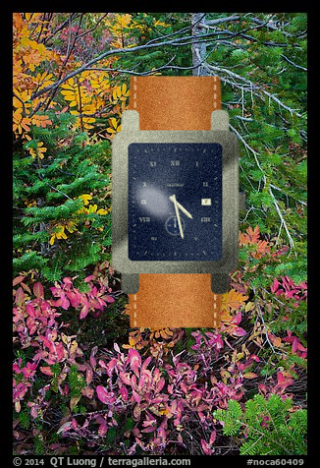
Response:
4h28
